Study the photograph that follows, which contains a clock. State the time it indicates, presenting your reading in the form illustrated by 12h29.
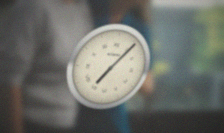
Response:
7h06
